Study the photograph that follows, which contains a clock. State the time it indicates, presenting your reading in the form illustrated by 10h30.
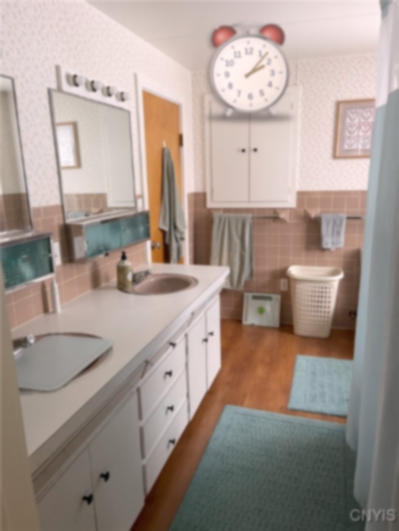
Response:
2h07
